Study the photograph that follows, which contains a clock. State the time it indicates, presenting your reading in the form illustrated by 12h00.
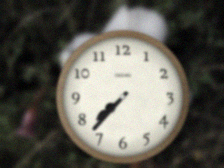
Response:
7h37
